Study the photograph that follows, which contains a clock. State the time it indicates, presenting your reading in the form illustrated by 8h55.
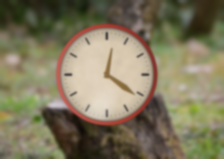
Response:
12h21
